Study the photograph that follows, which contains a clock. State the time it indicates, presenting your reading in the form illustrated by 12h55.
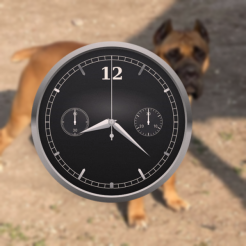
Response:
8h22
